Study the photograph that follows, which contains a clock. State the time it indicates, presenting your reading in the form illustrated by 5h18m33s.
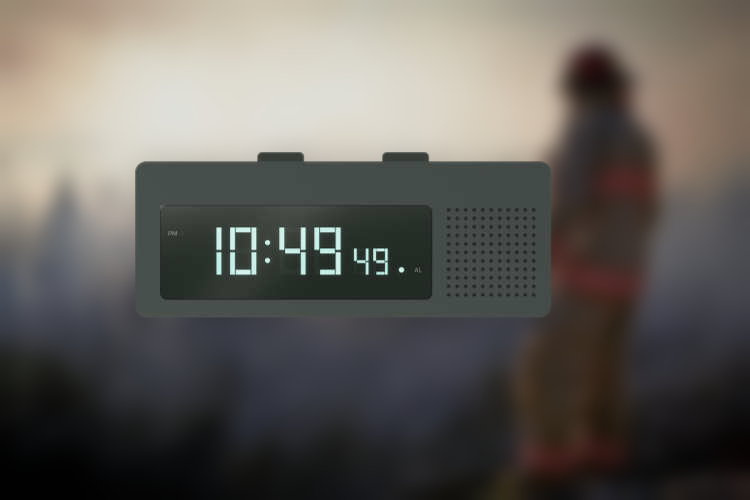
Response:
10h49m49s
